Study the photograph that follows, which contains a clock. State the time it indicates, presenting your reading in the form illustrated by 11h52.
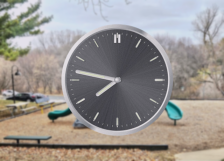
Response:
7h47
